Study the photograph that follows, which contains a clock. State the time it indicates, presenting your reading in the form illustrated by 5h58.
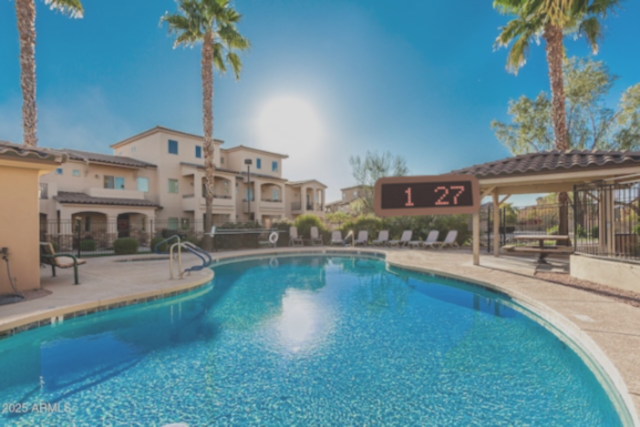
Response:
1h27
